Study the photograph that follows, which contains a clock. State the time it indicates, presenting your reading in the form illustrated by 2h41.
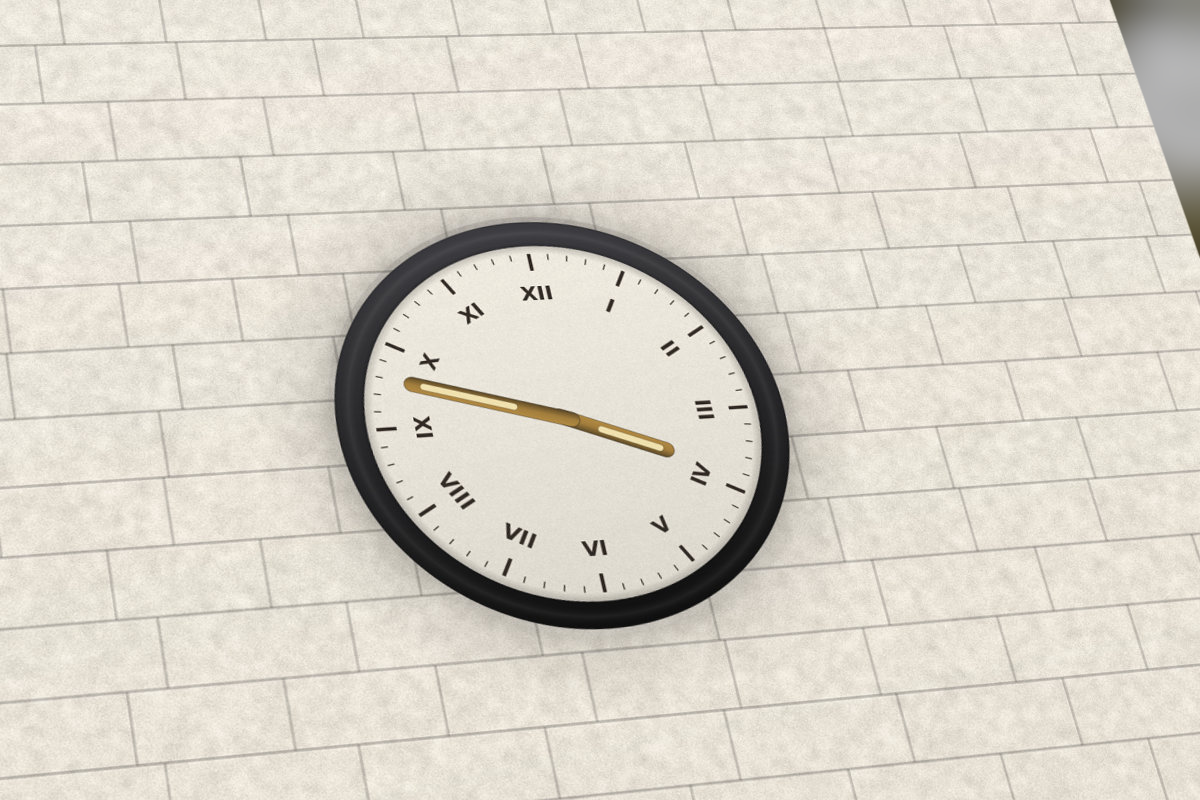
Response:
3h48
